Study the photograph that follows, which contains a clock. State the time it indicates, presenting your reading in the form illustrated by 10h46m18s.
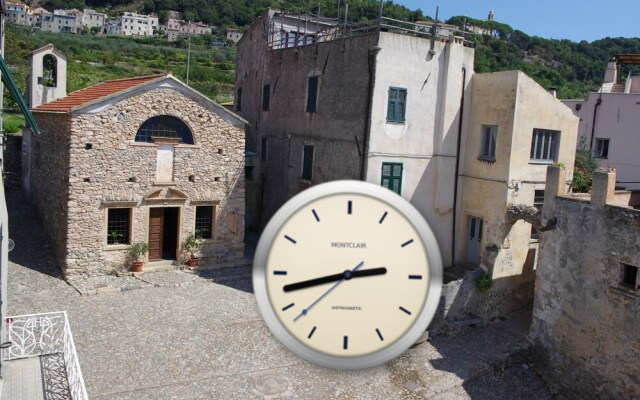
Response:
2h42m38s
